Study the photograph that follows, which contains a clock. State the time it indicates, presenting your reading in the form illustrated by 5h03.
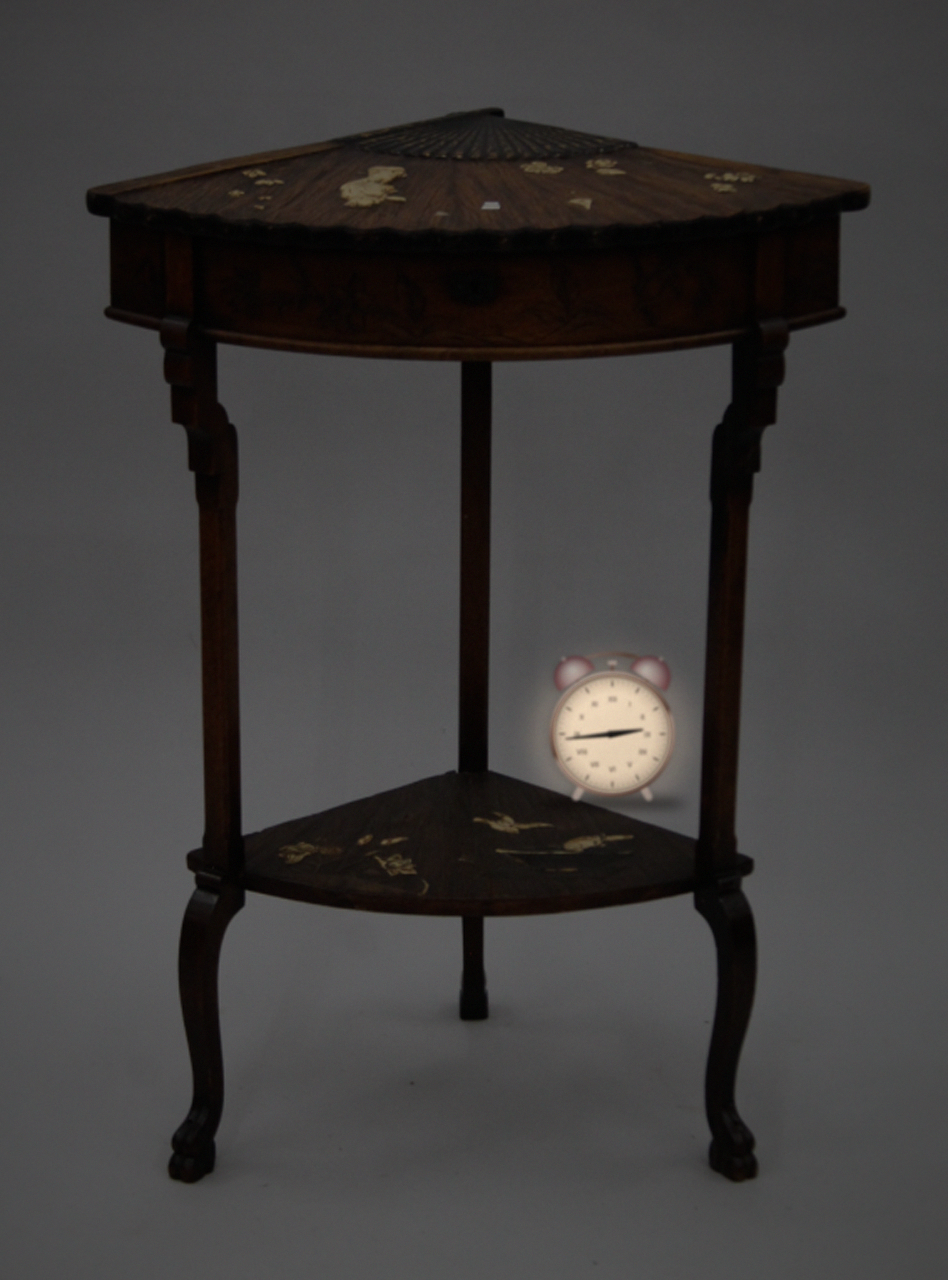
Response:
2h44
